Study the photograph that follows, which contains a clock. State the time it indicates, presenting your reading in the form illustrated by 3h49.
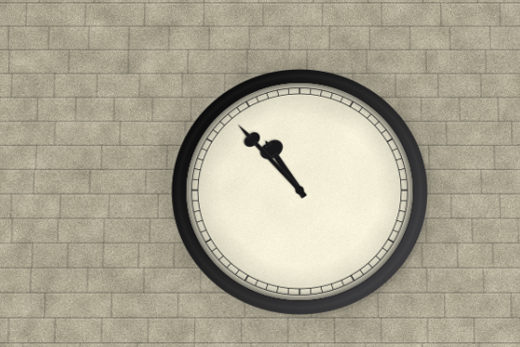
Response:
10h53
